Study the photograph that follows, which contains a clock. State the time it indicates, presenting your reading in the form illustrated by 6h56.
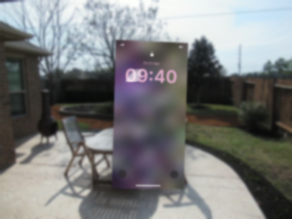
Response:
9h40
